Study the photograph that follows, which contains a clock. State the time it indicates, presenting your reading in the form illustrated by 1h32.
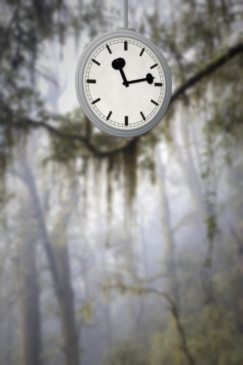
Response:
11h13
